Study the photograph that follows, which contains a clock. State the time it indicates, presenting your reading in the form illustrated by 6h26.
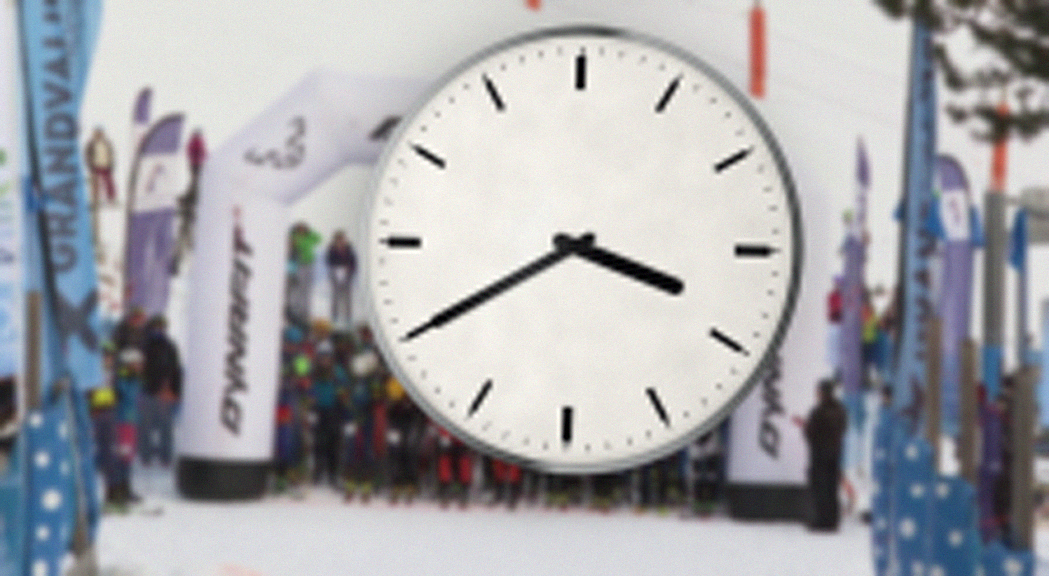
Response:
3h40
